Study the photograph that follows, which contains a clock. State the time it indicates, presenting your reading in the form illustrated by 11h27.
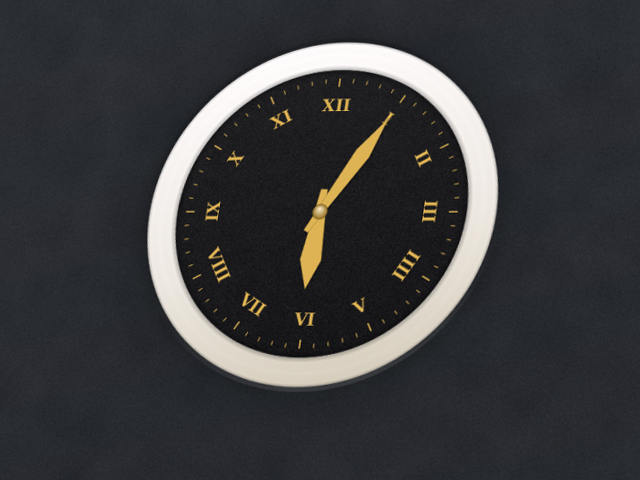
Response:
6h05
